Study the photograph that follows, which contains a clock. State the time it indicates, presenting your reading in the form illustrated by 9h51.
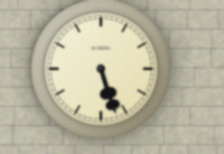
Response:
5h27
